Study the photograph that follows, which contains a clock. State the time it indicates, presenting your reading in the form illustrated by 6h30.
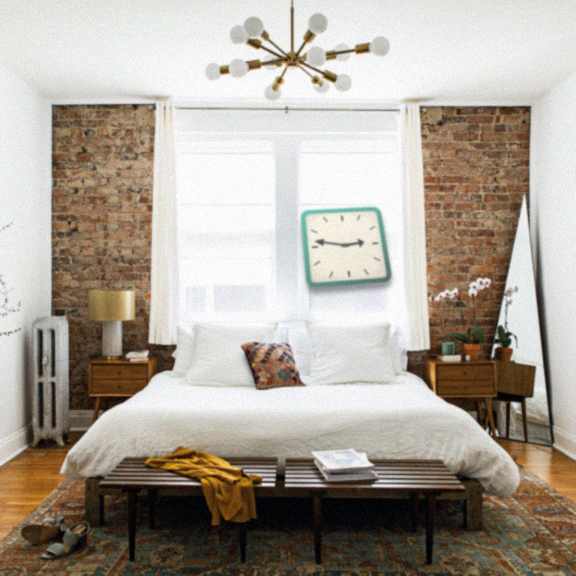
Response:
2h47
